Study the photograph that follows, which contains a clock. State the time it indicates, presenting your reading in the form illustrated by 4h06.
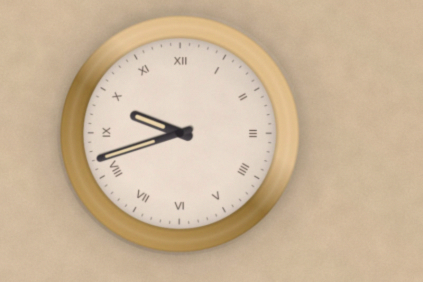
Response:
9h42
